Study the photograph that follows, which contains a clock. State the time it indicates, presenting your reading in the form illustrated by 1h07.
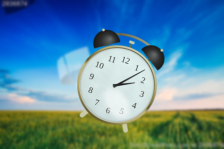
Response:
2h07
